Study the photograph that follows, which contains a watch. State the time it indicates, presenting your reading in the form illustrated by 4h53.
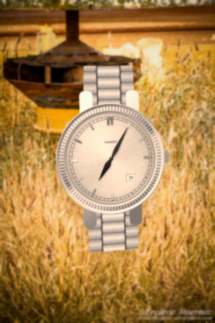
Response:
7h05
